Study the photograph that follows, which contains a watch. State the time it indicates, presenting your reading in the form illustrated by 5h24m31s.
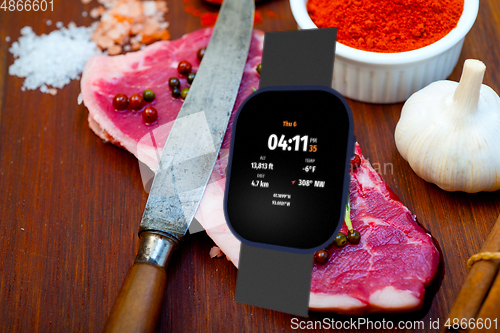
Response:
4h11m35s
